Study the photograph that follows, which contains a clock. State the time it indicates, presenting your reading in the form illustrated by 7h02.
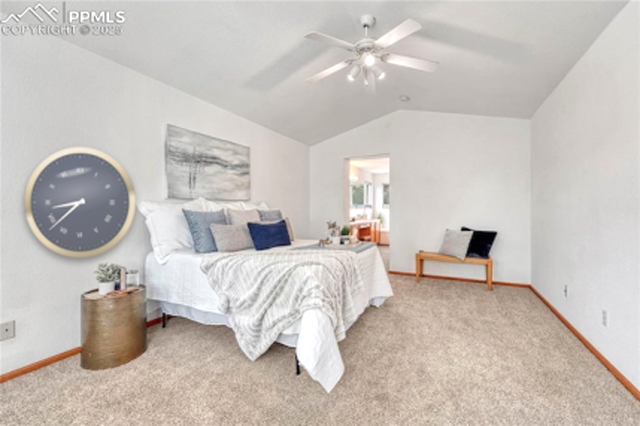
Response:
8h38
